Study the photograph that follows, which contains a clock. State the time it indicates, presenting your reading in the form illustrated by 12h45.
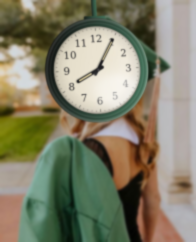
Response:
8h05
